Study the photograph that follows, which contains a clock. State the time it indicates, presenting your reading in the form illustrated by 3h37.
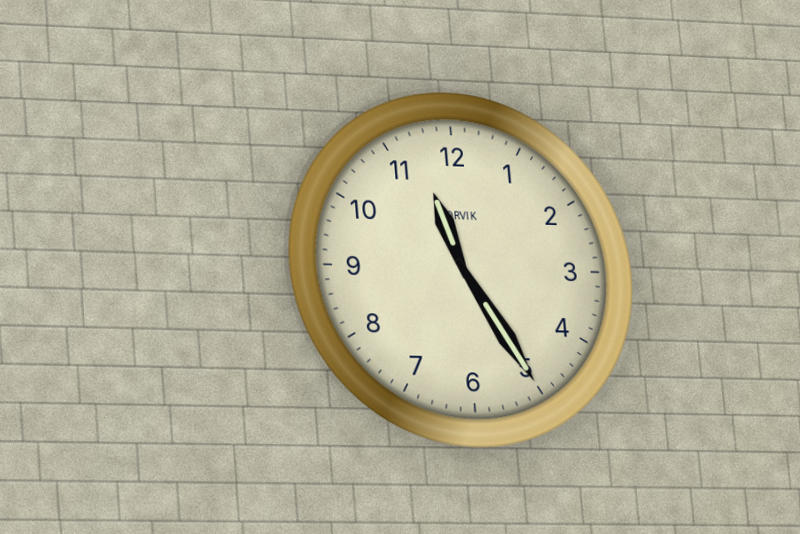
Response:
11h25
